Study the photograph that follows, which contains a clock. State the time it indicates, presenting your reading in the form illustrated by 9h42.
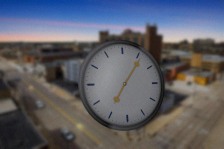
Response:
7h06
